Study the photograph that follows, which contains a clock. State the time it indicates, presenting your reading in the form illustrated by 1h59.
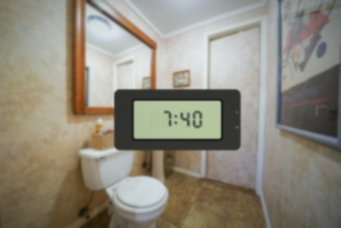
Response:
7h40
